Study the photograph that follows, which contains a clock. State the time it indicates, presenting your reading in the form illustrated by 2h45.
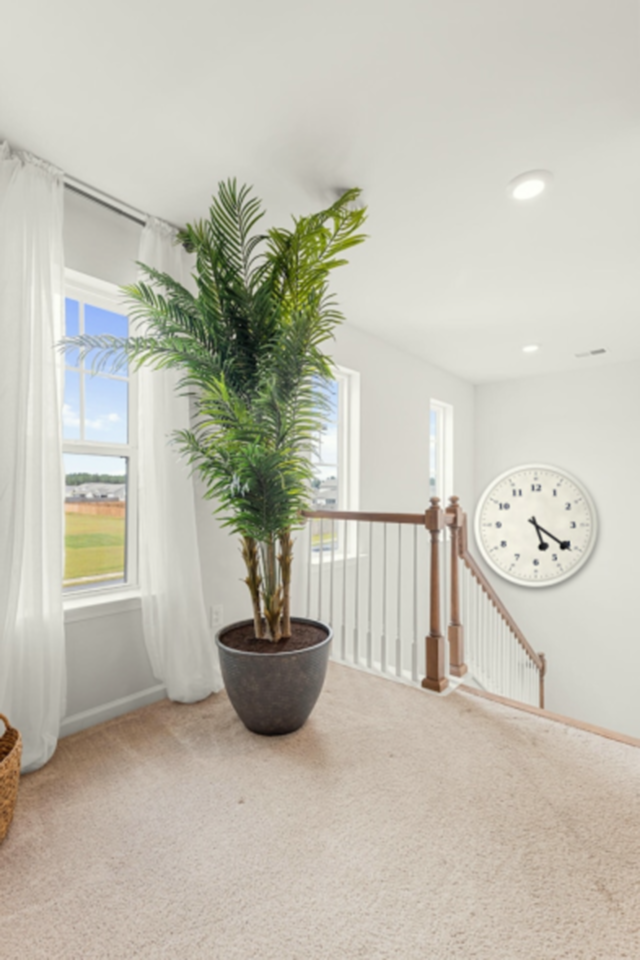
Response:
5h21
